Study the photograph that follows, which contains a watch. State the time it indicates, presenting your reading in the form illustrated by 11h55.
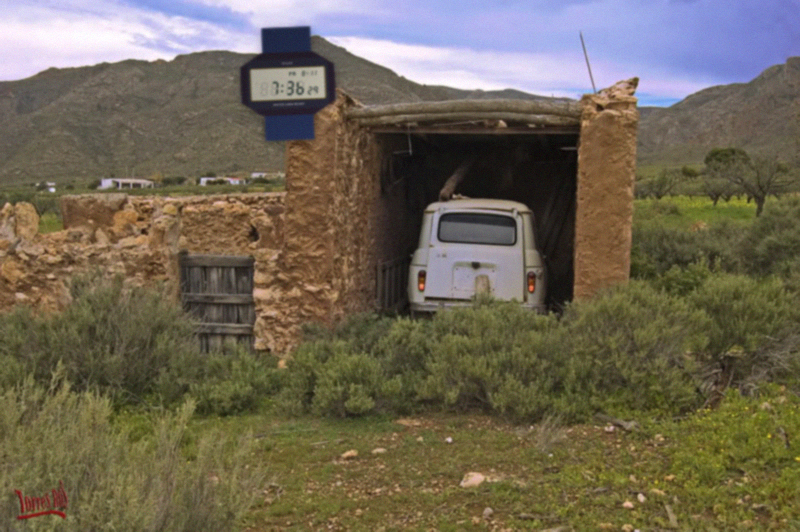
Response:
7h36
